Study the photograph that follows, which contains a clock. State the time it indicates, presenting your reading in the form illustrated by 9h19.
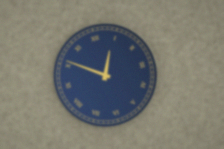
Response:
12h51
